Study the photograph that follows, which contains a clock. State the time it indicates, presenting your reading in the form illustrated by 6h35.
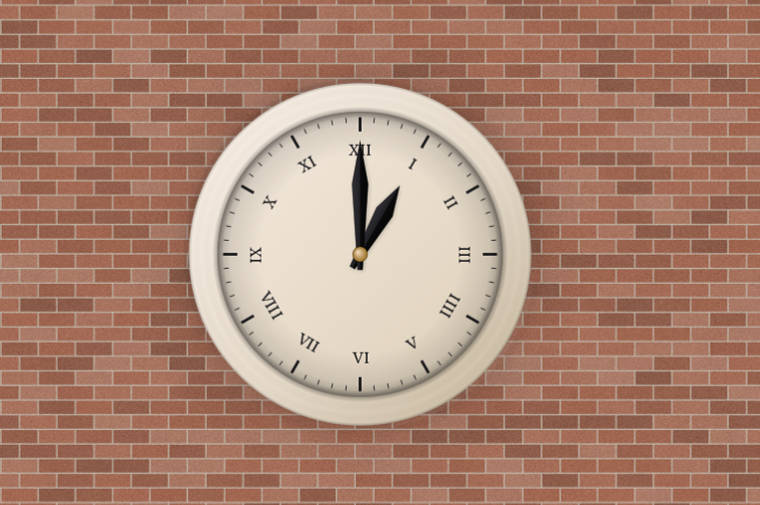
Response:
1h00
